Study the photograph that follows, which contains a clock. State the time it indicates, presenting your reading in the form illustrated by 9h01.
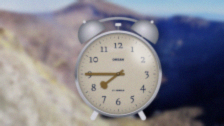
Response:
7h45
